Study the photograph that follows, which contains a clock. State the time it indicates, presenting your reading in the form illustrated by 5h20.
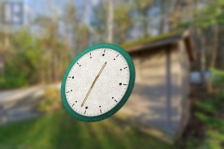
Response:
12h32
